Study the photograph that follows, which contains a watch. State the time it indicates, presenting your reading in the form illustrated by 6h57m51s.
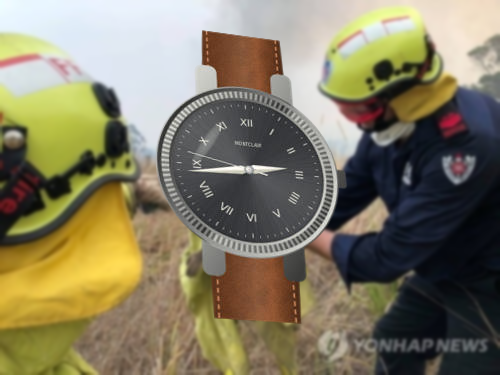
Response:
2h43m47s
